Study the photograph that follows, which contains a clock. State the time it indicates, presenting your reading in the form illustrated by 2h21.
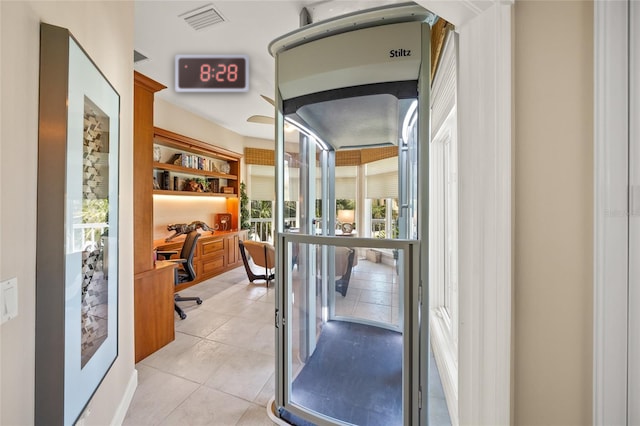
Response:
8h28
